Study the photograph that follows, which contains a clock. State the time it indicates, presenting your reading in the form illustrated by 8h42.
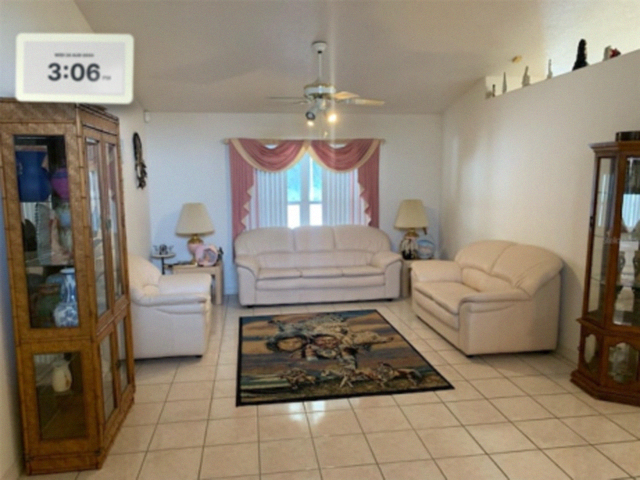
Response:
3h06
